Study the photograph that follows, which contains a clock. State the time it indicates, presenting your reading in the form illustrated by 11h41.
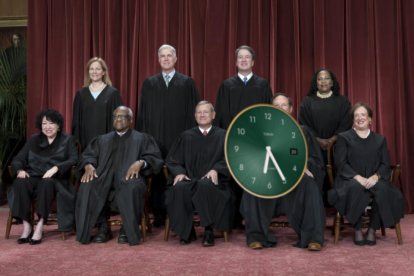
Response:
6h25
